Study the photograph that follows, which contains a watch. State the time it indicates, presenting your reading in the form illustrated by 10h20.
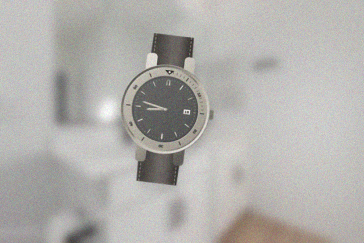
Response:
8h47
